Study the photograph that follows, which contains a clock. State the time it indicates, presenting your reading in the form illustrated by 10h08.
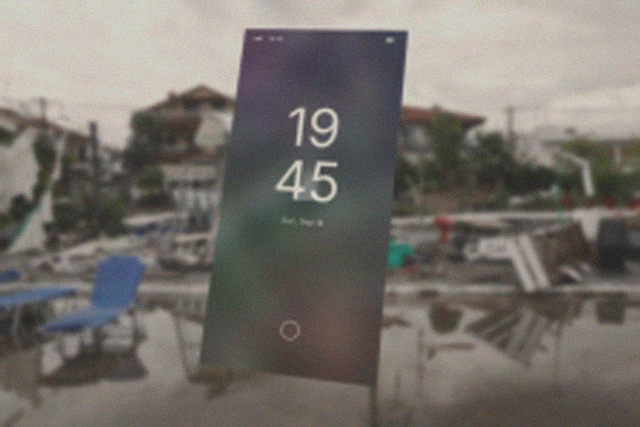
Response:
19h45
